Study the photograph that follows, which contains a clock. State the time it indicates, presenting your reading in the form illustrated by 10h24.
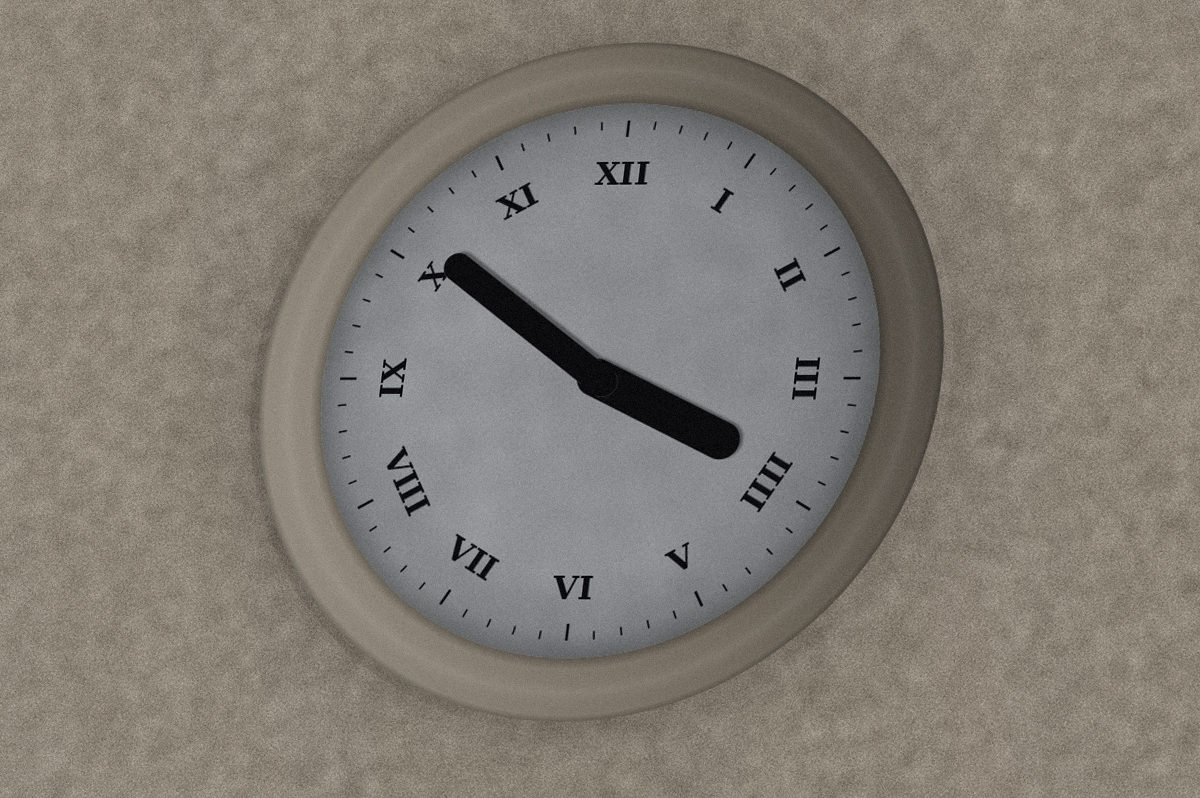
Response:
3h51
